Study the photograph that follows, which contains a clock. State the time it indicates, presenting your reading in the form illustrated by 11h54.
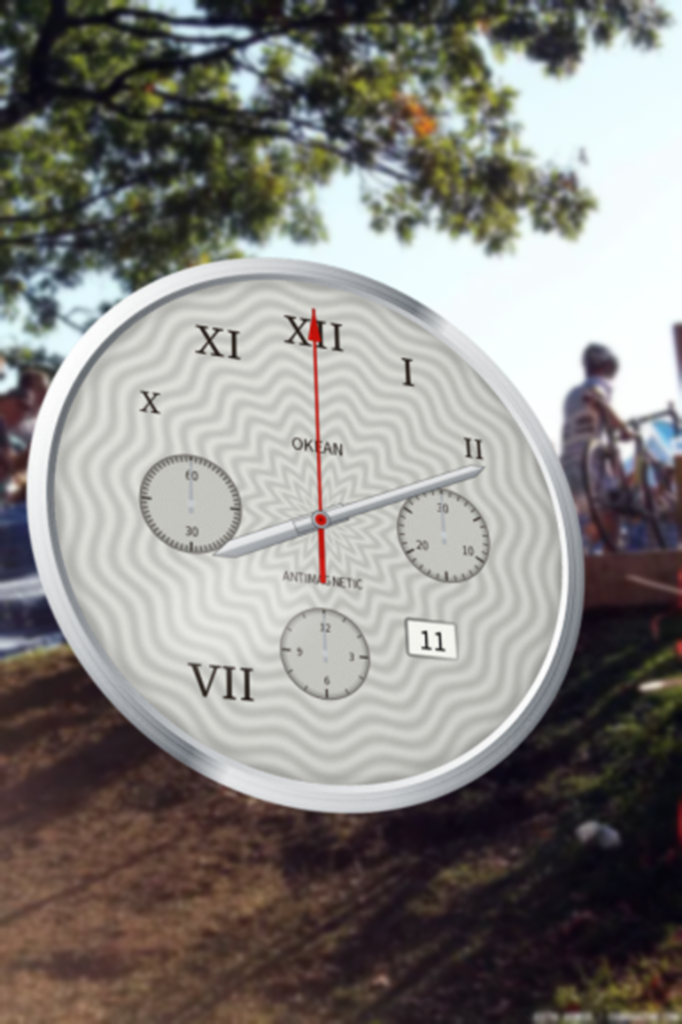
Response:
8h11
